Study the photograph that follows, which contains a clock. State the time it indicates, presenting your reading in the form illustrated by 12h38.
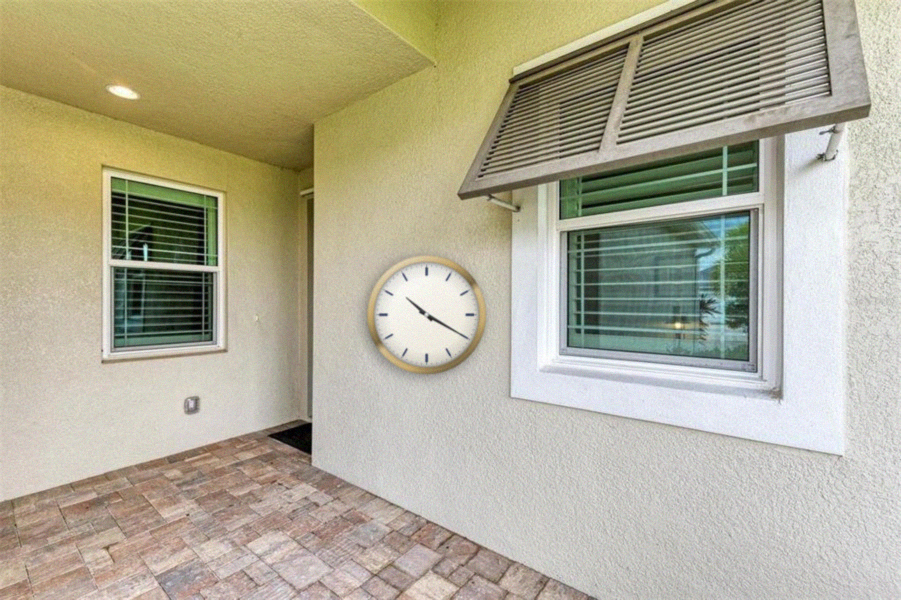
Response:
10h20
